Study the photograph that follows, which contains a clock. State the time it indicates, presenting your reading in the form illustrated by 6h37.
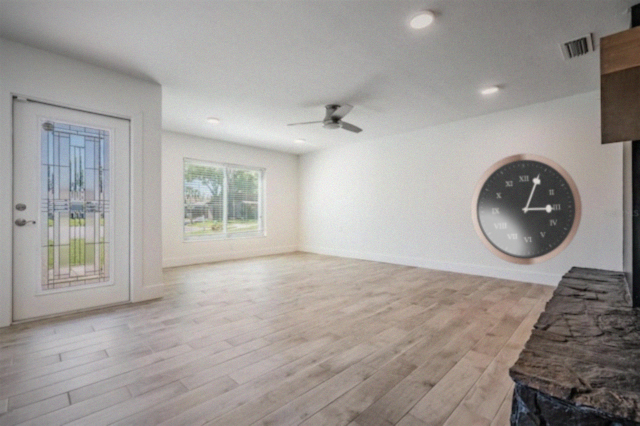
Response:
3h04
